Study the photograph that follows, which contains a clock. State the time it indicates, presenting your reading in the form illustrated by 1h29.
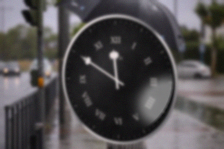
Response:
11h50
